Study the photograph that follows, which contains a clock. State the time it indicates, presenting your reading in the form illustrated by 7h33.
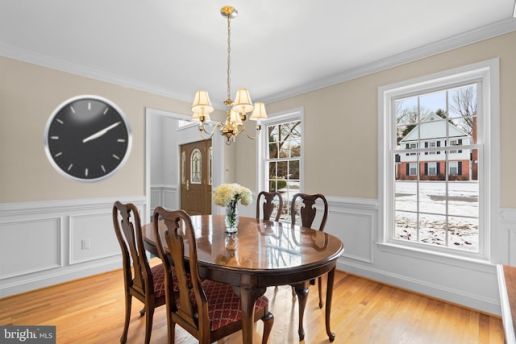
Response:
2h10
